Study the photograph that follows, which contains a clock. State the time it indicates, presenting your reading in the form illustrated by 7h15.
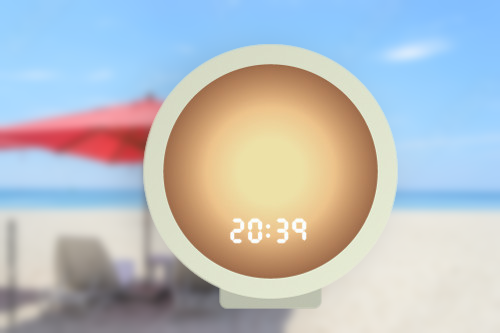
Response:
20h39
